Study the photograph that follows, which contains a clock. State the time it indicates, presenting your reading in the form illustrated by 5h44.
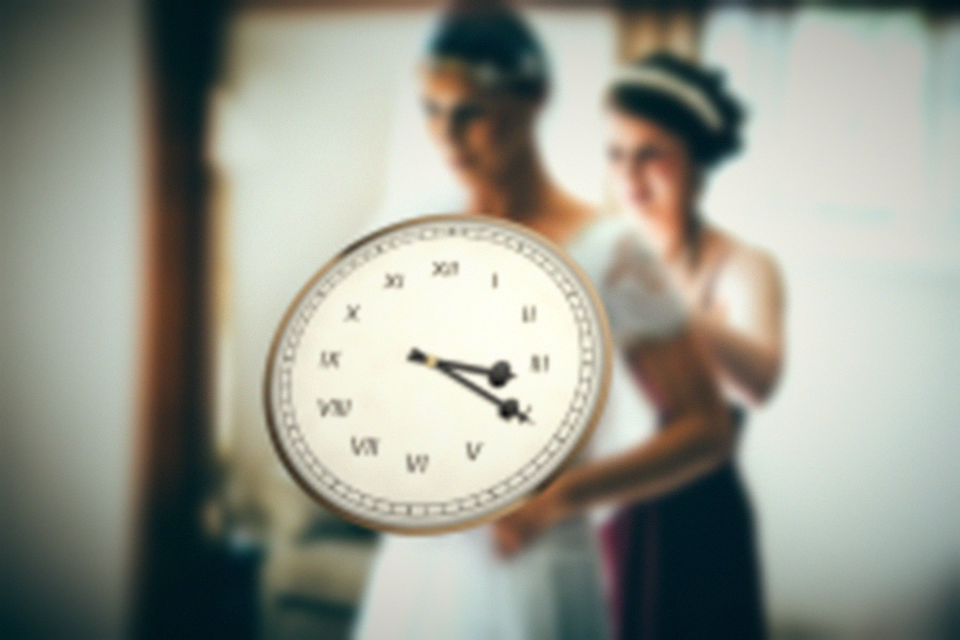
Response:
3h20
